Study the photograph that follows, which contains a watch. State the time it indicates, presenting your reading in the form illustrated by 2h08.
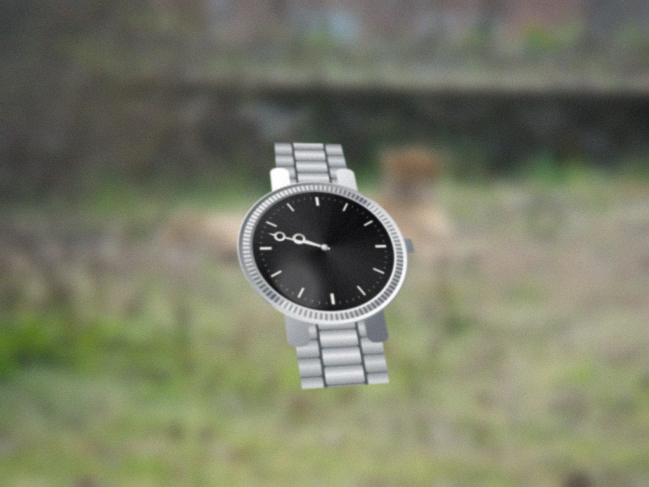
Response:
9h48
